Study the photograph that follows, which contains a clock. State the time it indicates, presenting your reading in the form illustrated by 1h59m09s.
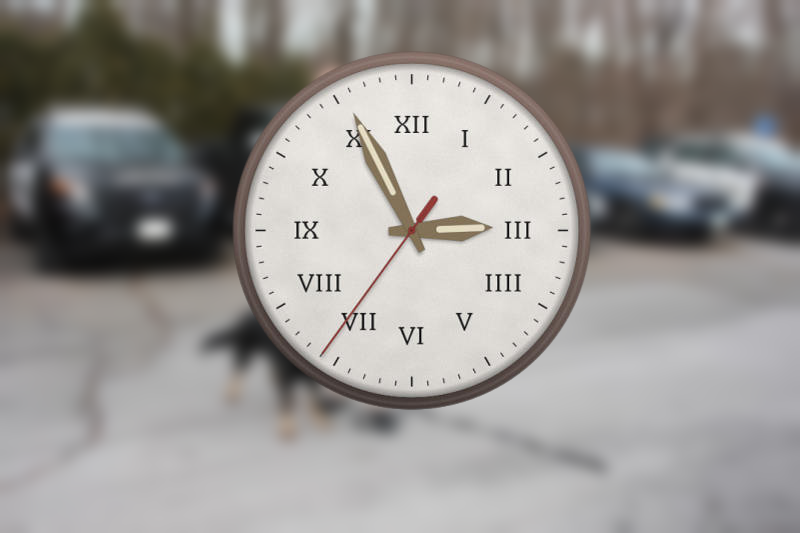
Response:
2h55m36s
